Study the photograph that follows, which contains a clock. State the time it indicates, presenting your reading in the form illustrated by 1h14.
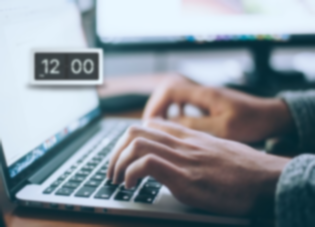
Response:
12h00
